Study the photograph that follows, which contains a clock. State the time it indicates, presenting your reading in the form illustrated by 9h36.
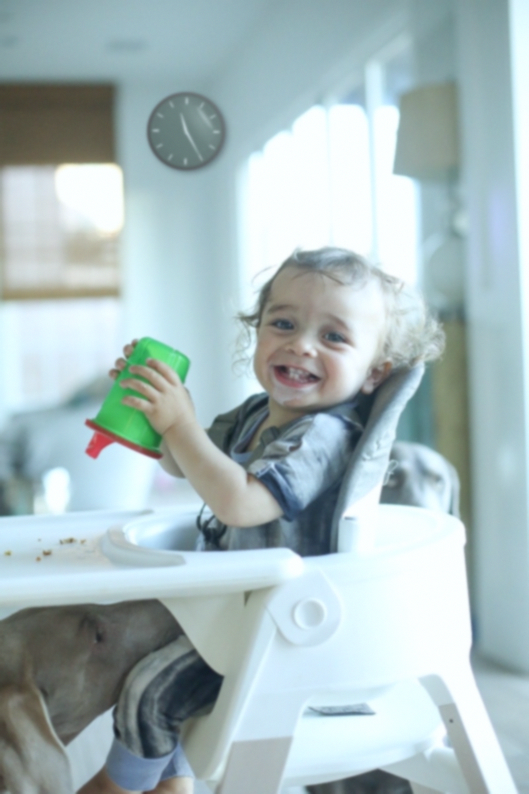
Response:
11h25
